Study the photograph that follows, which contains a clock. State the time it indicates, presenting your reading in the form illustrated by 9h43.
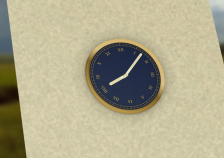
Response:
8h07
